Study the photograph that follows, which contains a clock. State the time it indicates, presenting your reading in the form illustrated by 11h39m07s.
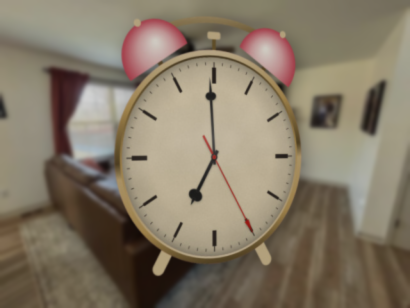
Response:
6h59m25s
